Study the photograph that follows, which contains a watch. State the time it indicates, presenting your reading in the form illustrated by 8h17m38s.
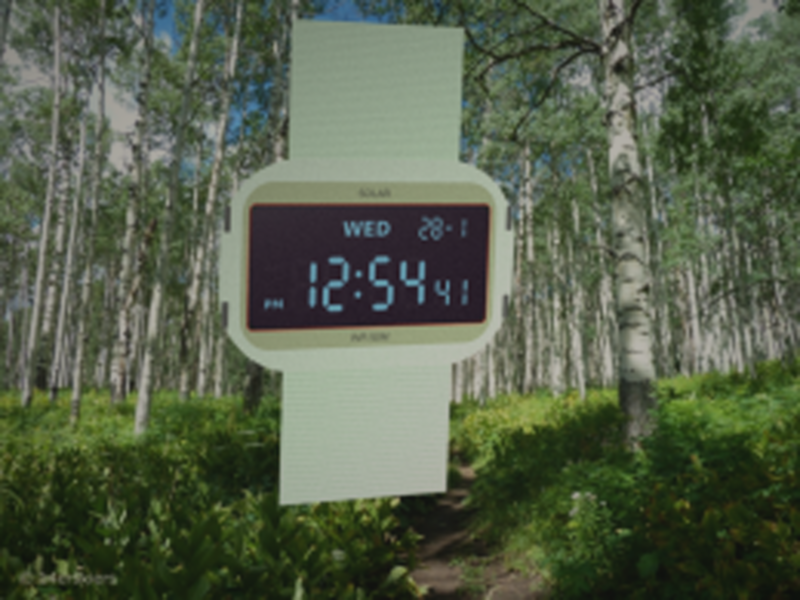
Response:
12h54m41s
